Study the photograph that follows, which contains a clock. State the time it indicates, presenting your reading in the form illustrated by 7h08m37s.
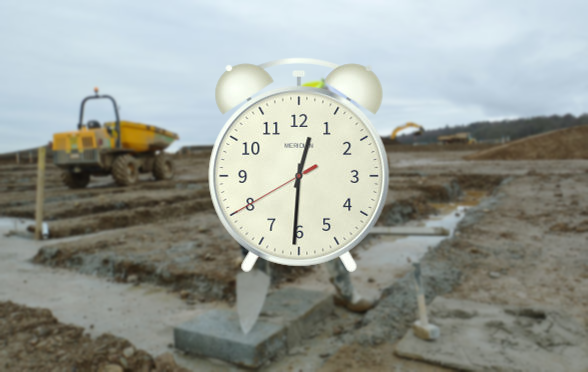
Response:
12h30m40s
